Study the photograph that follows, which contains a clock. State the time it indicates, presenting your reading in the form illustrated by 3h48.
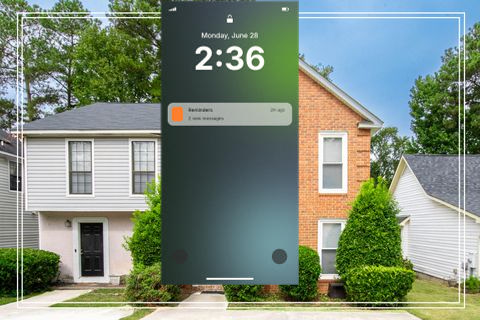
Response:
2h36
